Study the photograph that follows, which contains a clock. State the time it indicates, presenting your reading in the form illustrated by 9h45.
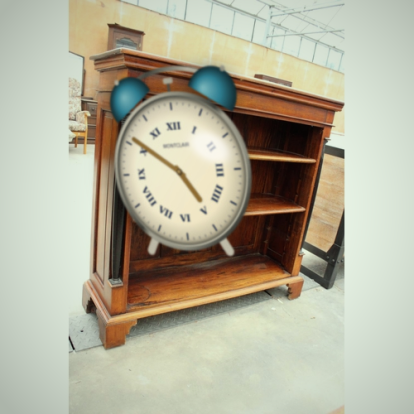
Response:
4h51
